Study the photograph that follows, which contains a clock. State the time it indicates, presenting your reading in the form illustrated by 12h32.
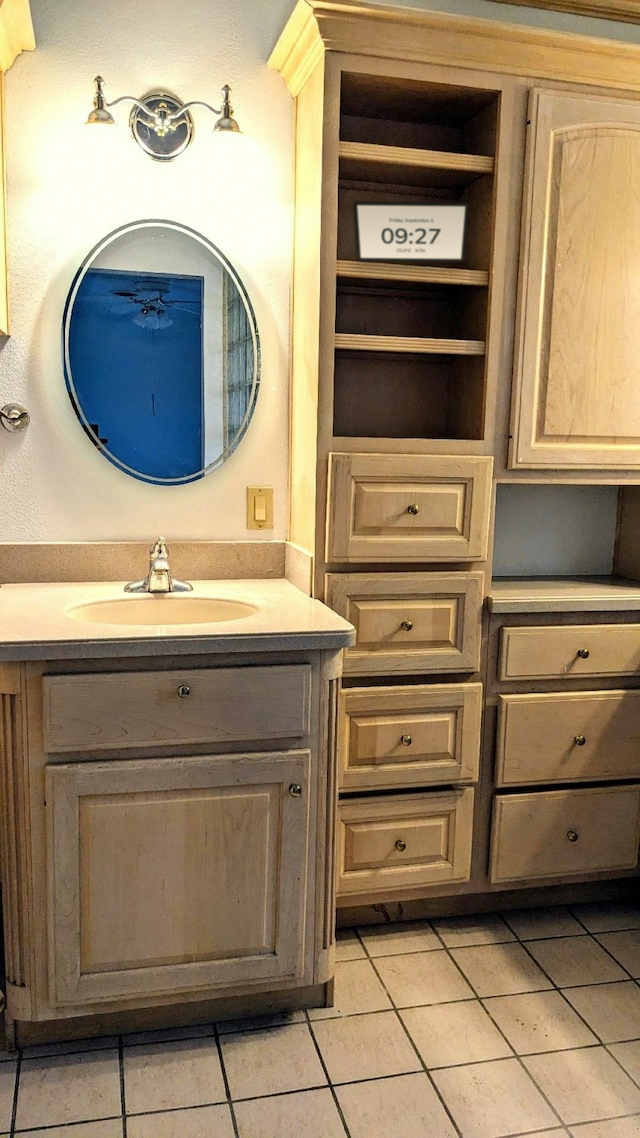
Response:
9h27
